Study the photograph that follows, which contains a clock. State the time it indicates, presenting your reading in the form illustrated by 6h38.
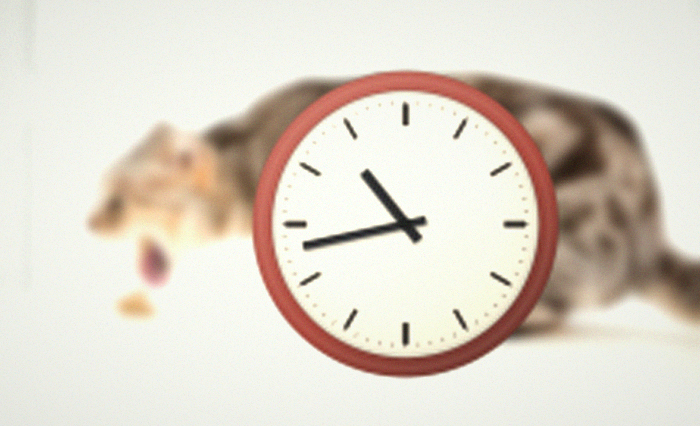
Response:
10h43
